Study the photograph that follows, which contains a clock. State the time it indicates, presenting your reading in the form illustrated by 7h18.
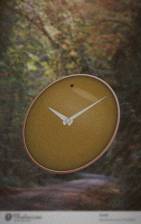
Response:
10h10
